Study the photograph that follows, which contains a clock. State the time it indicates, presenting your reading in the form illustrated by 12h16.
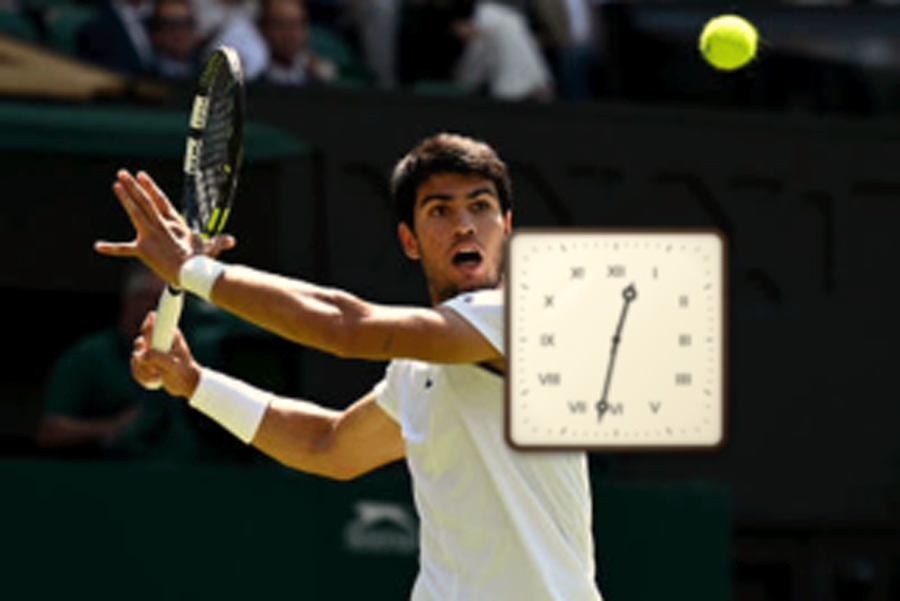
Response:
12h32
